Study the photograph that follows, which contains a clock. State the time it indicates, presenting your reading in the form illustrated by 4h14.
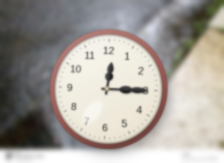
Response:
12h15
